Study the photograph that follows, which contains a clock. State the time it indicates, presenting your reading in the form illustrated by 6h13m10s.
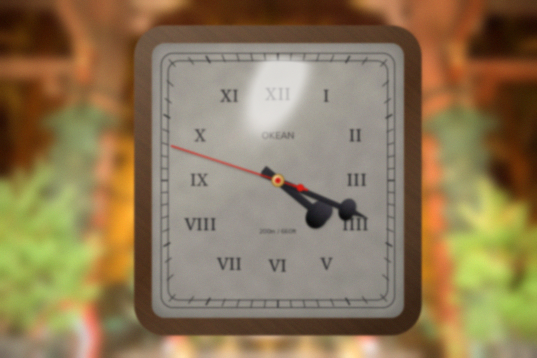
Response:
4h18m48s
